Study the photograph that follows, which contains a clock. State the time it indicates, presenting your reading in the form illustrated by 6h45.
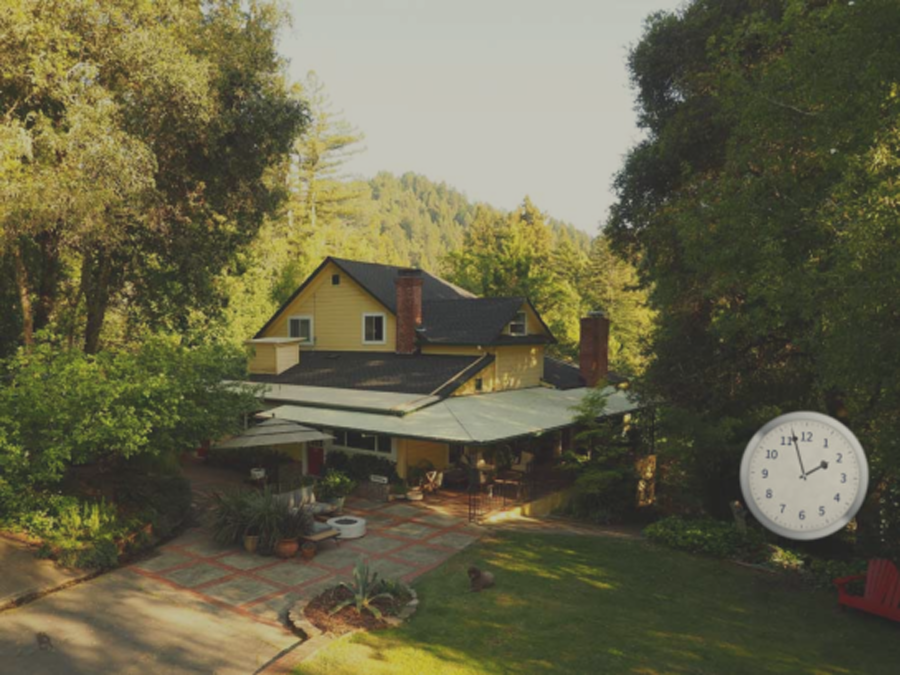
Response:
1h57
